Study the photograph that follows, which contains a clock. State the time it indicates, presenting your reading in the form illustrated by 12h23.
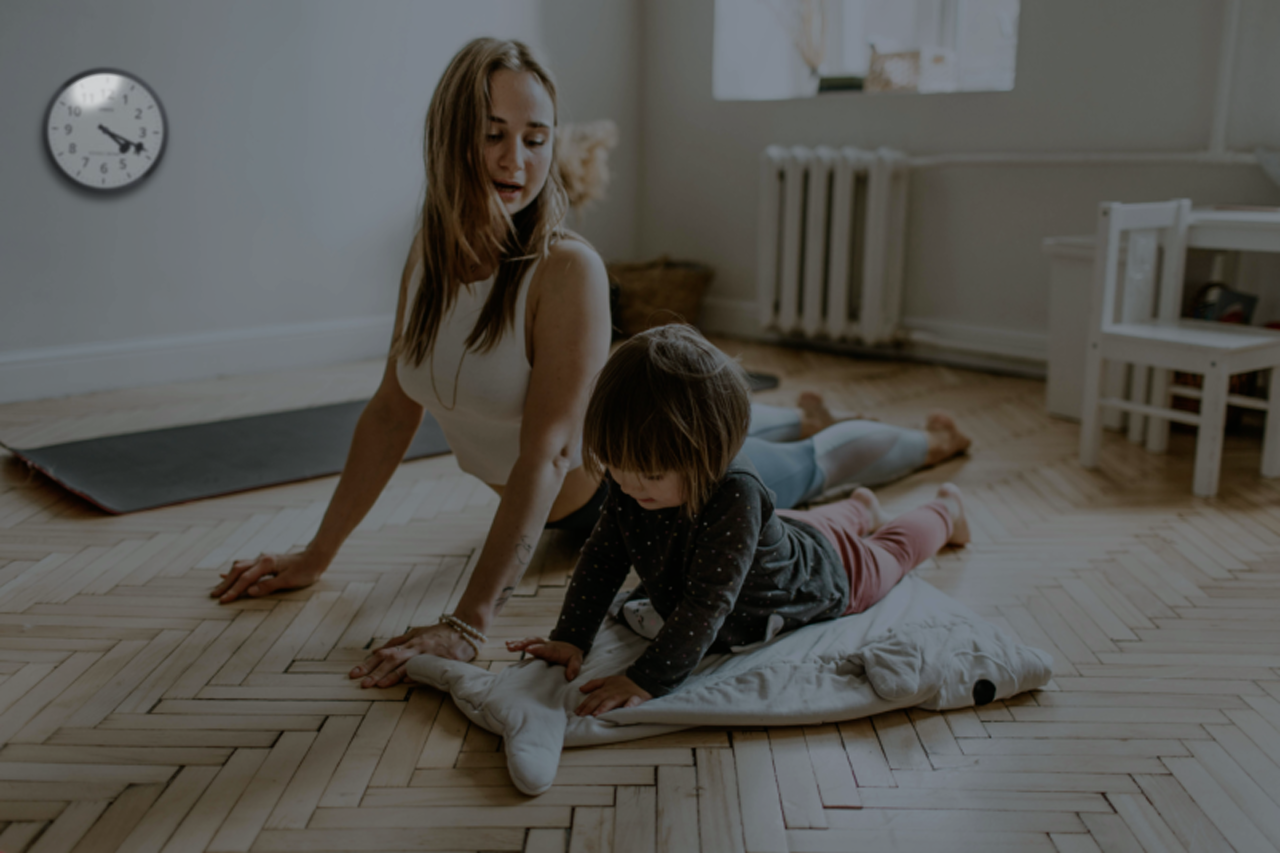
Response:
4h19
